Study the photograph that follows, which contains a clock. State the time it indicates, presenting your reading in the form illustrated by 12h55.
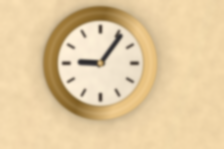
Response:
9h06
